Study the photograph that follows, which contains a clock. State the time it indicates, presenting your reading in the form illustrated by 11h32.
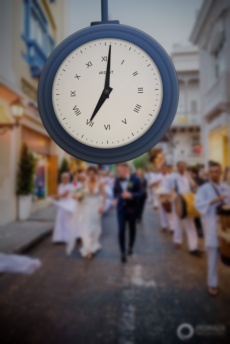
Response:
7h01
